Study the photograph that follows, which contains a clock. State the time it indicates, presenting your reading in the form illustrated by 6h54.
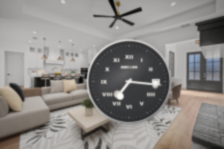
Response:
7h16
